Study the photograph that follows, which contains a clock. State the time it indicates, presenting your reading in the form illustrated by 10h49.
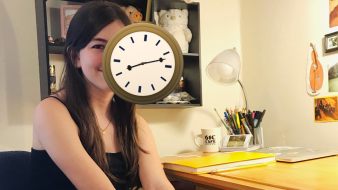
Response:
8h12
